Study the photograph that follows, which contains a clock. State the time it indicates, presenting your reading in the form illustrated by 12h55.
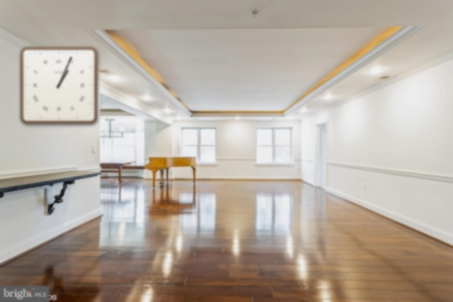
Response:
1h04
